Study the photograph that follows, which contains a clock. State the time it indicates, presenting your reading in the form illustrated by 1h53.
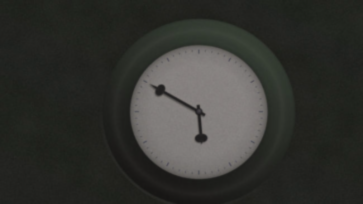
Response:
5h50
